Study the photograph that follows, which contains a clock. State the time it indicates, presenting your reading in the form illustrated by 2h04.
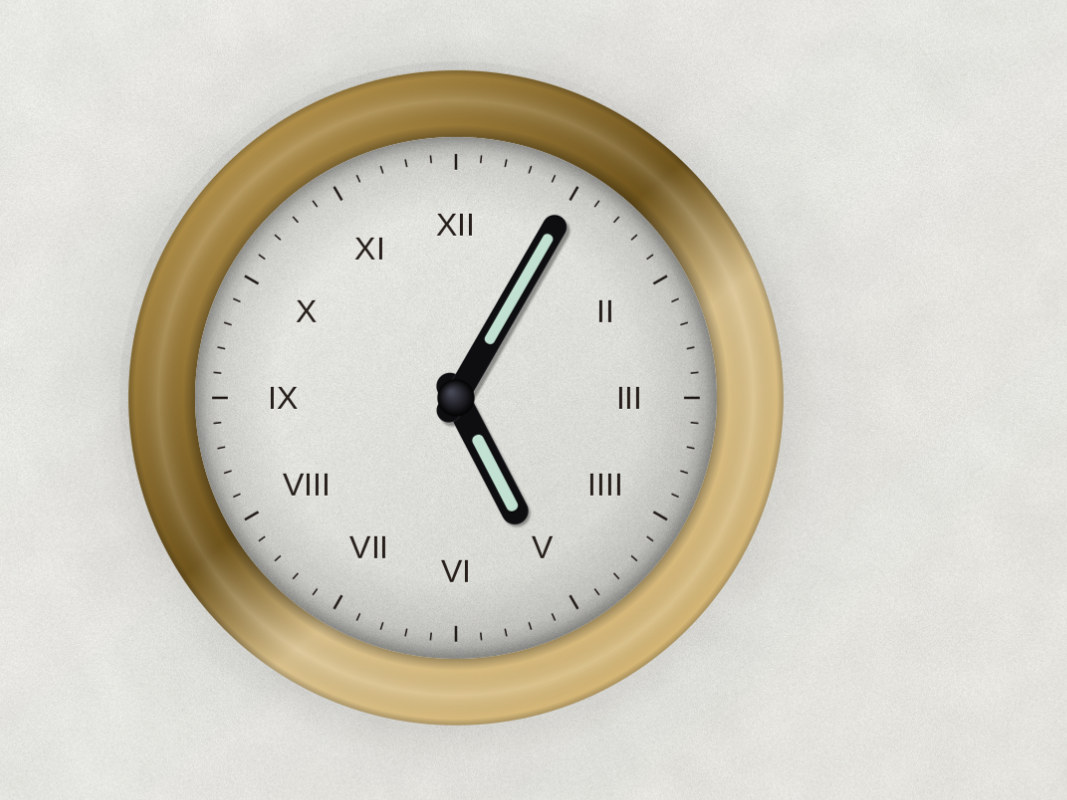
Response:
5h05
